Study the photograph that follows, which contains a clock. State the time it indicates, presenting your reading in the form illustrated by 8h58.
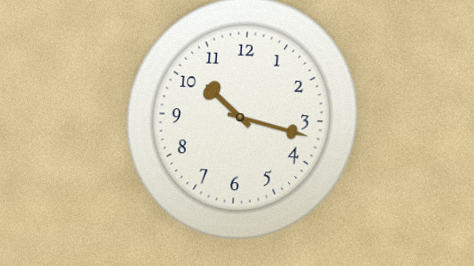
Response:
10h17
